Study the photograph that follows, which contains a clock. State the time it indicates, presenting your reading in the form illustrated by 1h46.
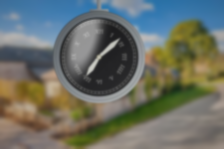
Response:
7h08
